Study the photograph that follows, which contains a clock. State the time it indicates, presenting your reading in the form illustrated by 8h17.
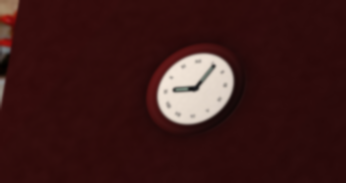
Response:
9h06
